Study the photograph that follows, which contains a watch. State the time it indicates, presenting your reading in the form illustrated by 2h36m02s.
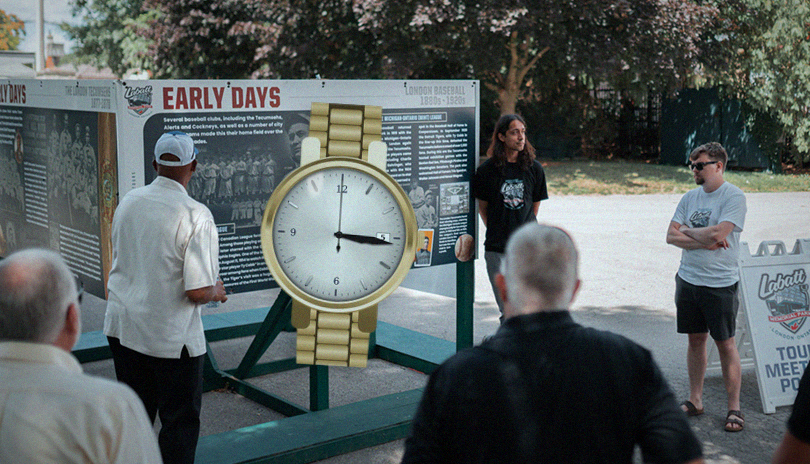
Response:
3h16m00s
